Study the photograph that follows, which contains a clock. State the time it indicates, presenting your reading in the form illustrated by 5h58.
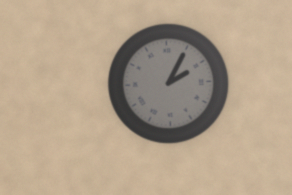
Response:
2h05
